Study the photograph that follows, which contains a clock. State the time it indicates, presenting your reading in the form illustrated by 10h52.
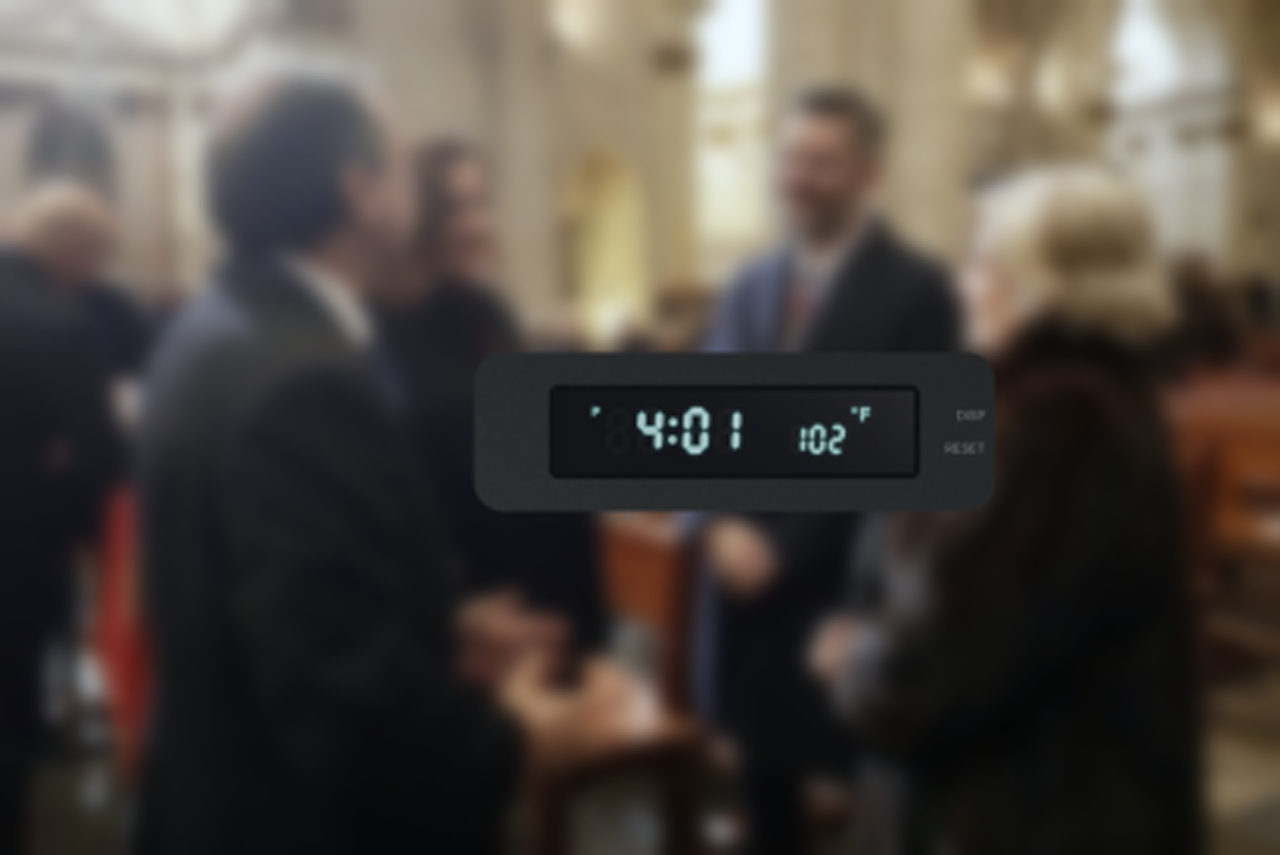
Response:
4h01
